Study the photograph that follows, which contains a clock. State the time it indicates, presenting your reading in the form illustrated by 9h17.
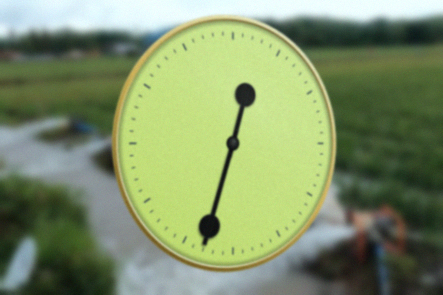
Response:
12h33
